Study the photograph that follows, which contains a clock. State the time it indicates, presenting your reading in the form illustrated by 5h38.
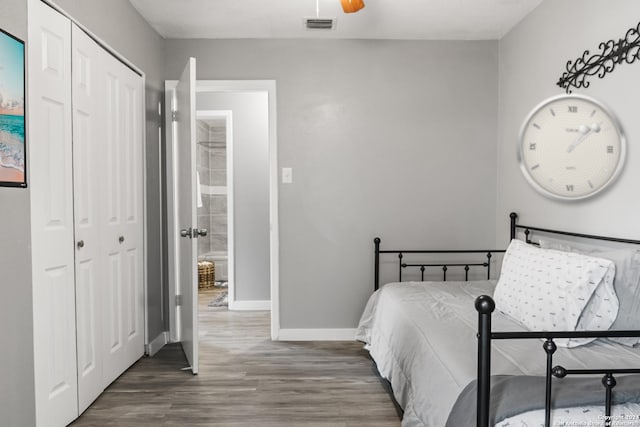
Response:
1h08
